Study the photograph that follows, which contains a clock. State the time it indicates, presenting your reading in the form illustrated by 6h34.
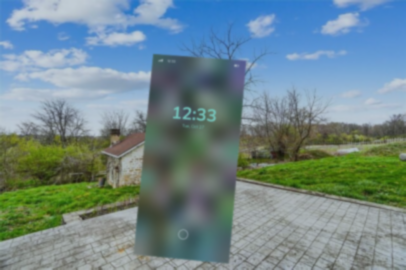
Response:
12h33
